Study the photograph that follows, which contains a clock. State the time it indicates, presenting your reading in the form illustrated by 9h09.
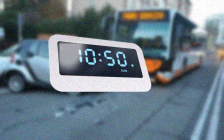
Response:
10h50
